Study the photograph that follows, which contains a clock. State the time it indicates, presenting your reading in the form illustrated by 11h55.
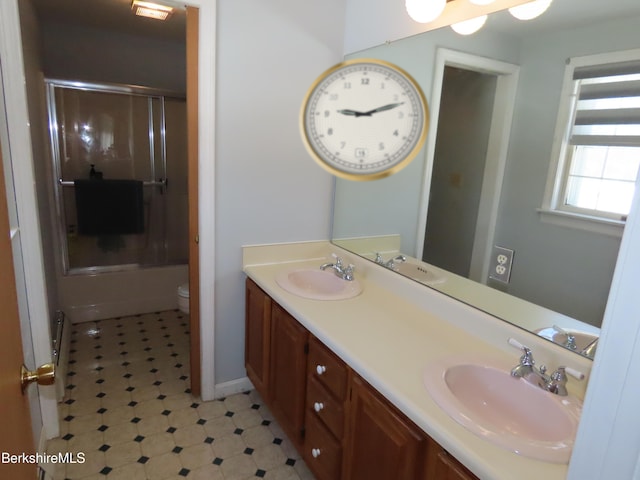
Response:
9h12
